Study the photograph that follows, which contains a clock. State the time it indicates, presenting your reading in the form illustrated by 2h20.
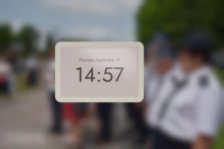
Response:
14h57
